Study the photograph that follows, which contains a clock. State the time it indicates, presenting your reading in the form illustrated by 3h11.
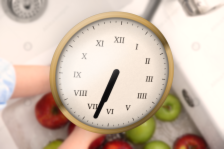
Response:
6h33
